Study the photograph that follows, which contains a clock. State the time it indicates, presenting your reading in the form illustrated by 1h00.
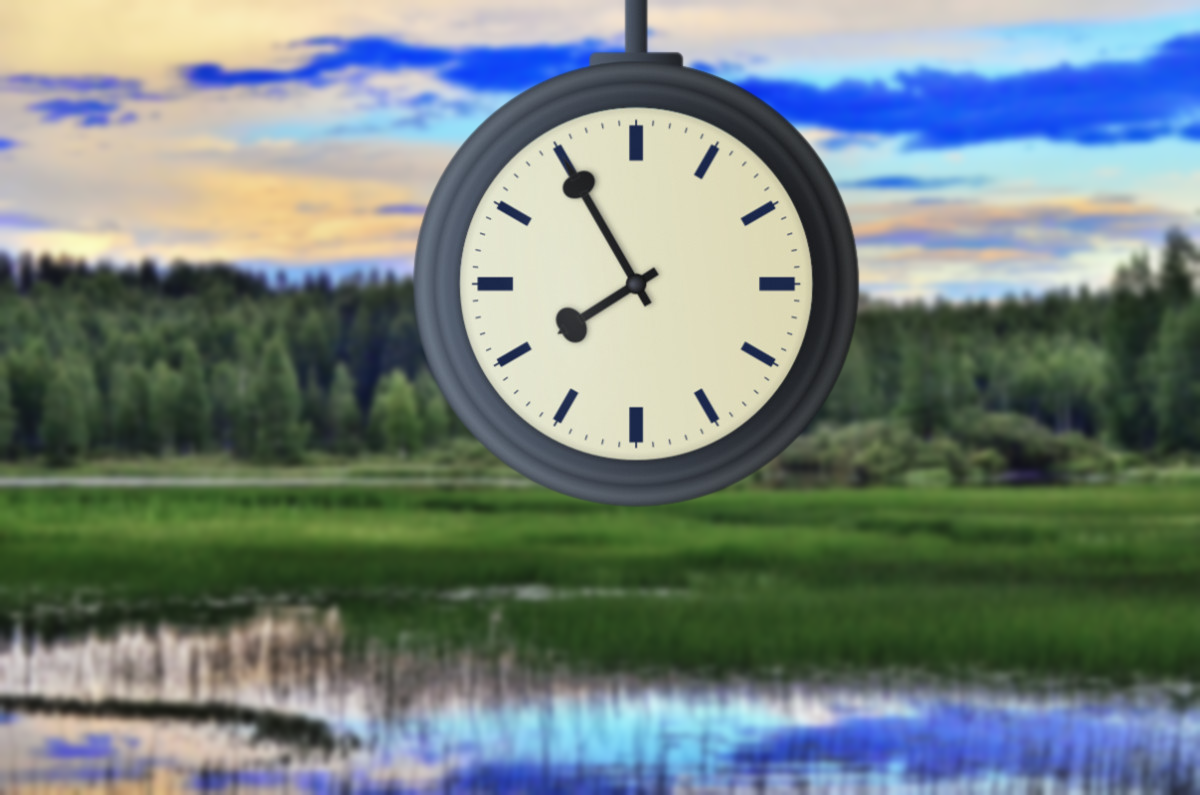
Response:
7h55
